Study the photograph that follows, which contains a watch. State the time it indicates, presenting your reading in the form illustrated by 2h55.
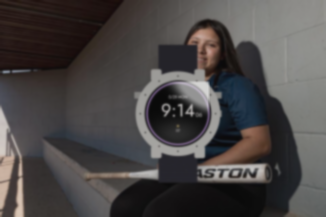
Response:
9h14
